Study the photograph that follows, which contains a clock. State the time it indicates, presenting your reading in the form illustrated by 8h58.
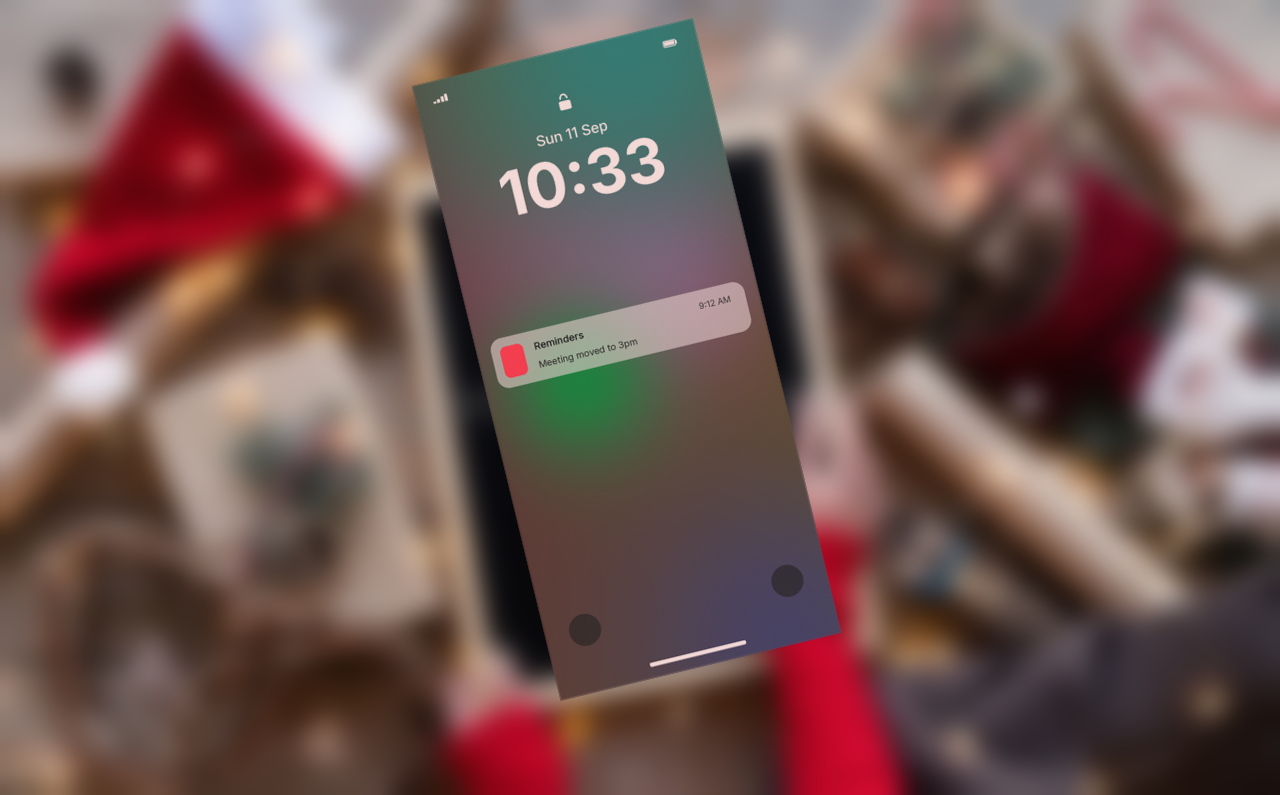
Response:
10h33
